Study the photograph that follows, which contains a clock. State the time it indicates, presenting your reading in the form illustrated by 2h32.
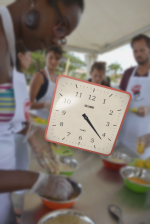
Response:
4h22
